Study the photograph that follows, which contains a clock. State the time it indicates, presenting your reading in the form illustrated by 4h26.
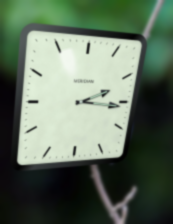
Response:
2h16
